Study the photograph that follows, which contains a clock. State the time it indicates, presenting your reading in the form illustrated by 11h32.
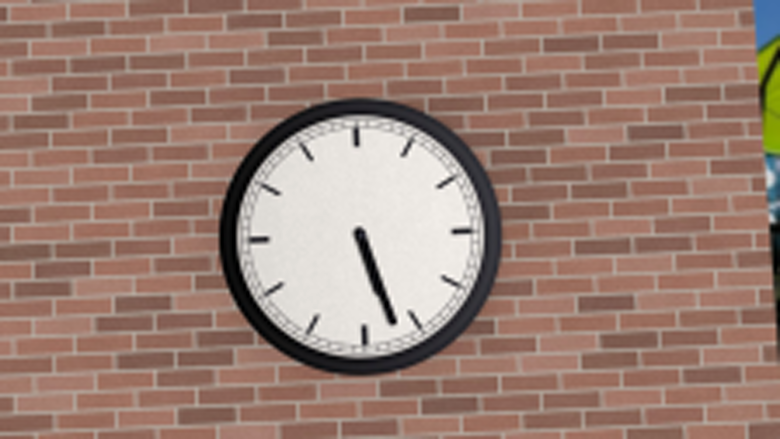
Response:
5h27
